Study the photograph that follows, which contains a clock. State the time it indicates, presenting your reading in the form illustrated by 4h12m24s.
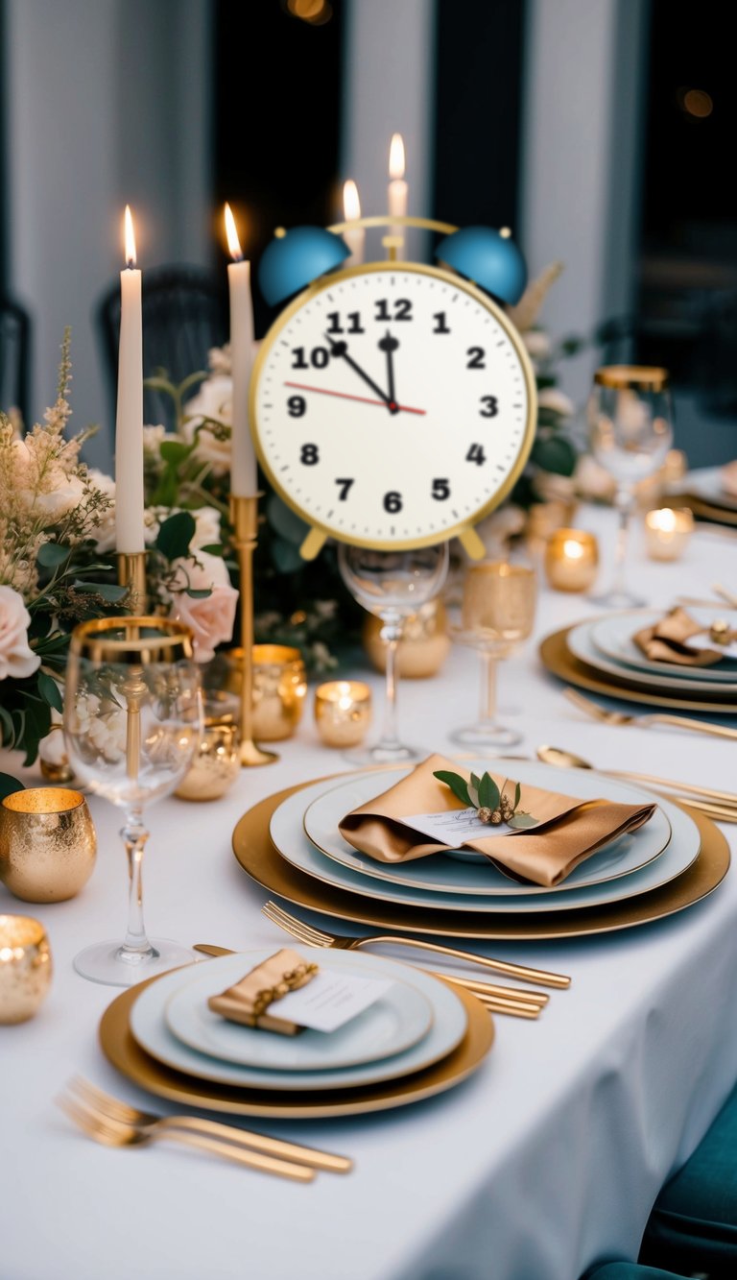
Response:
11h52m47s
